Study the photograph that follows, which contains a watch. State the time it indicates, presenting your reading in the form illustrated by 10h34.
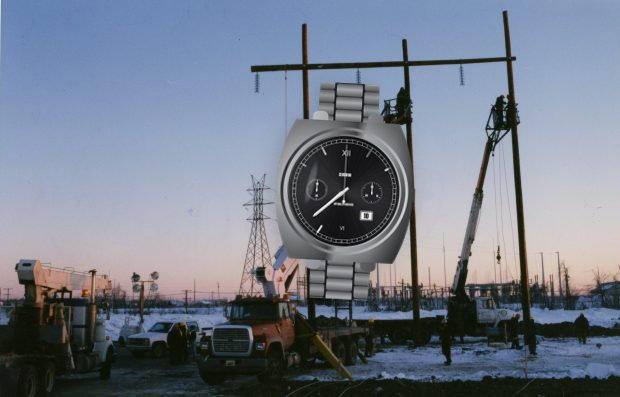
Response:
7h38
